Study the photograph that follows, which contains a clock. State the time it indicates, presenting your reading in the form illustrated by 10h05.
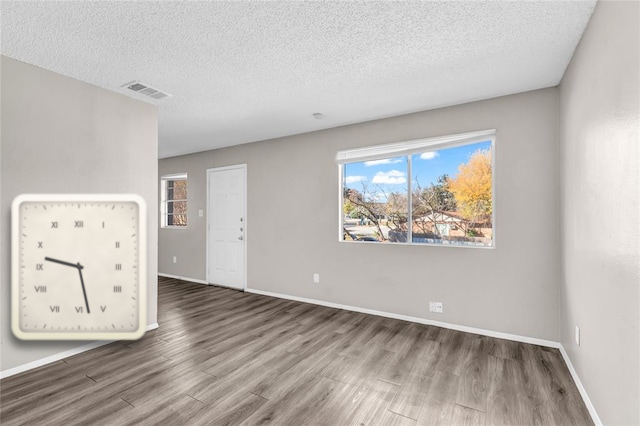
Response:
9h28
